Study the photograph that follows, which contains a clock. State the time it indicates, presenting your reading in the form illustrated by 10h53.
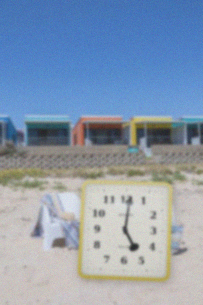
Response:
5h01
